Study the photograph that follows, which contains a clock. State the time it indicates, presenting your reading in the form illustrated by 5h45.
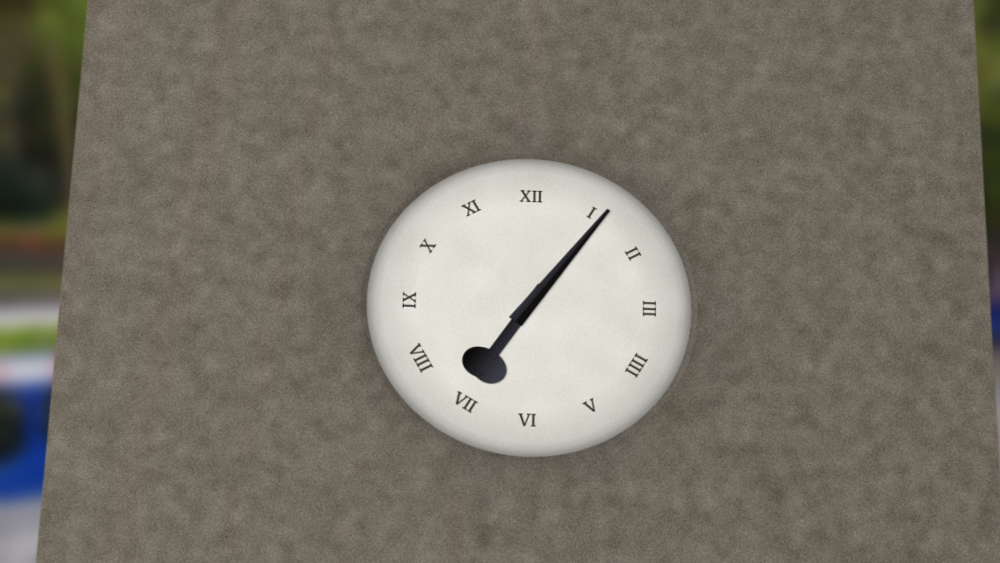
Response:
7h06
